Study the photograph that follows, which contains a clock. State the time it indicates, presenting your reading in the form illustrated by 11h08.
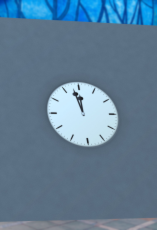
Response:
11h58
